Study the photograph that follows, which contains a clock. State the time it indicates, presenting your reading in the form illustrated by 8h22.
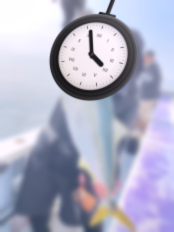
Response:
3h56
